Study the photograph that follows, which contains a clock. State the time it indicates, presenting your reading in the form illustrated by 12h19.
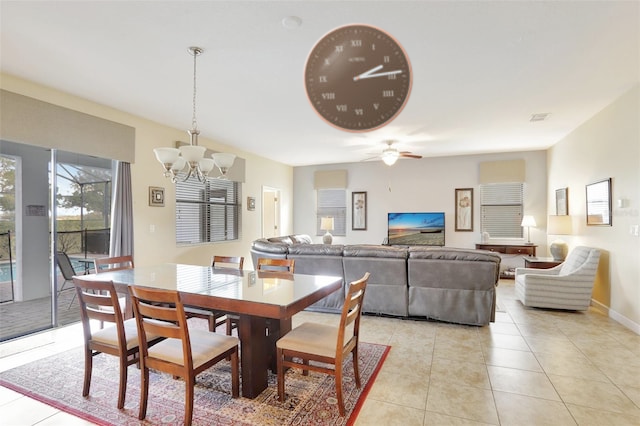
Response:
2h14
